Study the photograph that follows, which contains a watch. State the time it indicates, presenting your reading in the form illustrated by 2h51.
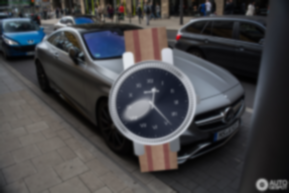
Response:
12h24
